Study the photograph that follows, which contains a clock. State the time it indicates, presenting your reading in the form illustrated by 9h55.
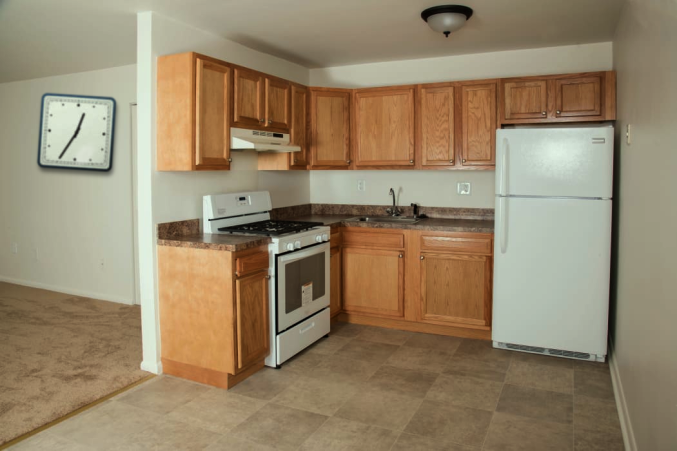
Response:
12h35
